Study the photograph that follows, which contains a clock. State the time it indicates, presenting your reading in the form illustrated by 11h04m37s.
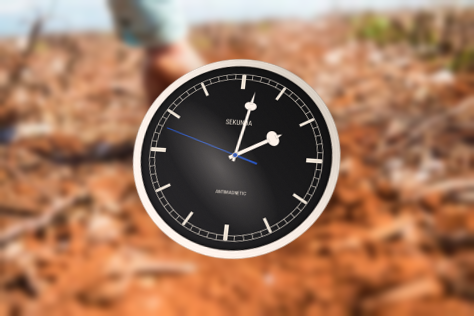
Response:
2h01m48s
